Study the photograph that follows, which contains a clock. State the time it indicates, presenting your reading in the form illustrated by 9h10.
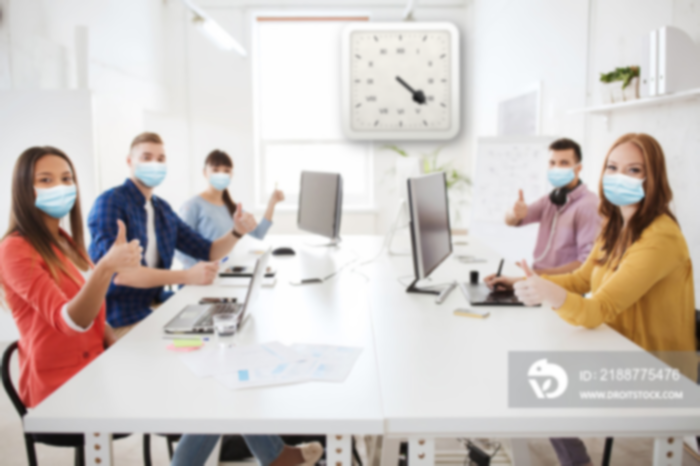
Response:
4h22
